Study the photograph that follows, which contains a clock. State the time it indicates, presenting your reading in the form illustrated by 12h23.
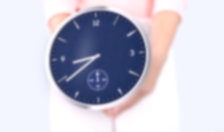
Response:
8h39
